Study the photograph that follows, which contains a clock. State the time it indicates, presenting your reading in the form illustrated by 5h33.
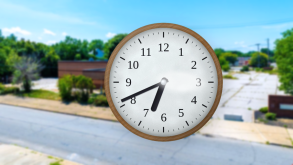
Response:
6h41
